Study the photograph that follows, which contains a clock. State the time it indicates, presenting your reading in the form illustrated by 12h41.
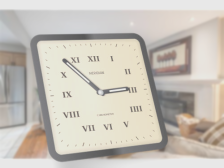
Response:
2h53
